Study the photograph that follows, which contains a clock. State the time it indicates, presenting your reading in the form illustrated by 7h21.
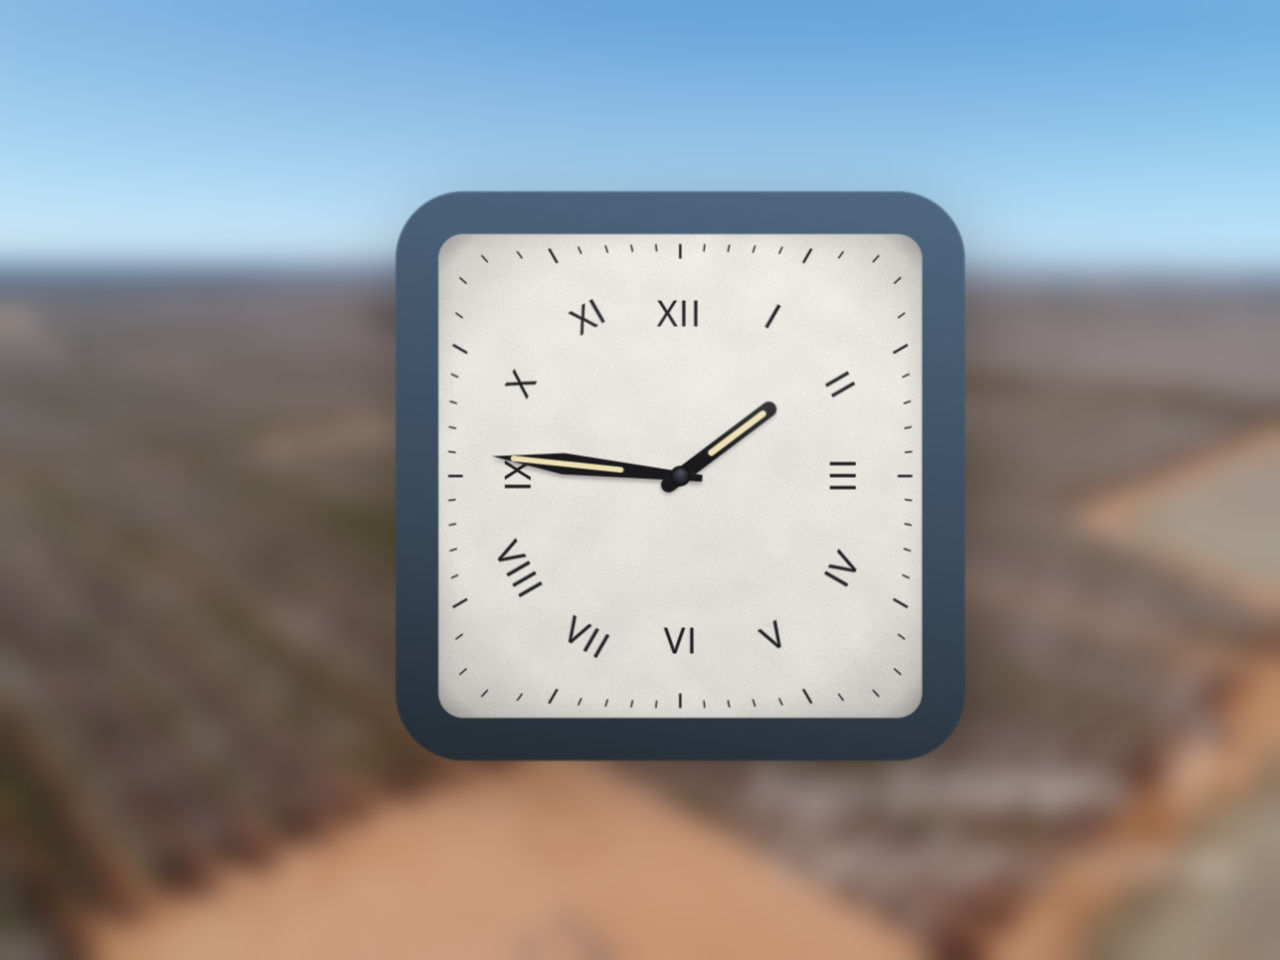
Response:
1h46
